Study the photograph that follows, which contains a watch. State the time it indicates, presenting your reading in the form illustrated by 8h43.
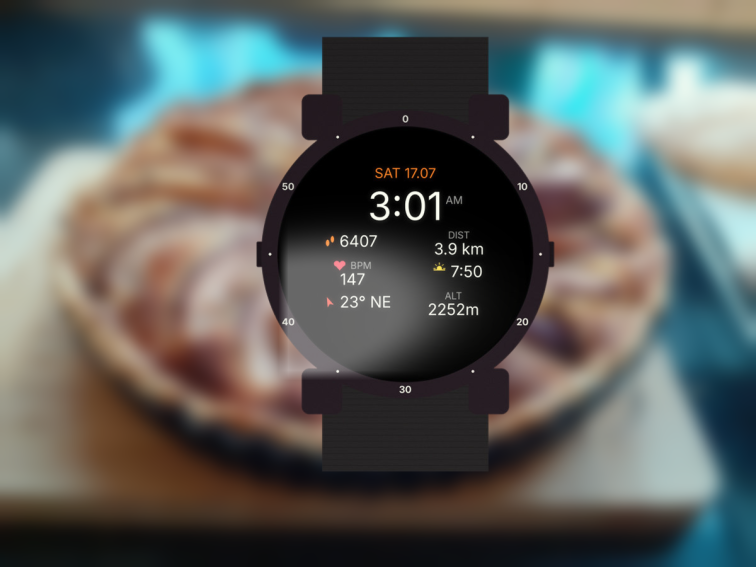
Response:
3h01
